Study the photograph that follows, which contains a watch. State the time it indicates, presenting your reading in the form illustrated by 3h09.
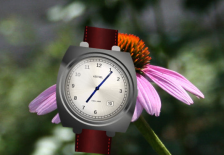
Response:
7h06
